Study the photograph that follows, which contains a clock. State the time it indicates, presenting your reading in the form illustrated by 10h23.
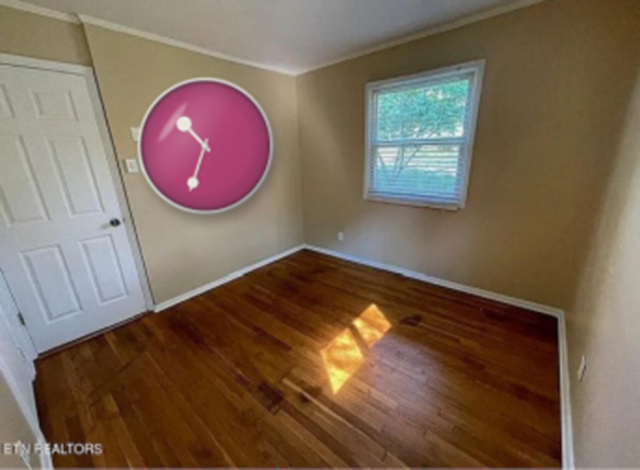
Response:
10h33
